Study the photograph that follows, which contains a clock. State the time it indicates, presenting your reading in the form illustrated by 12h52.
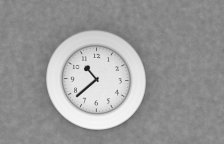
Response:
10h38
